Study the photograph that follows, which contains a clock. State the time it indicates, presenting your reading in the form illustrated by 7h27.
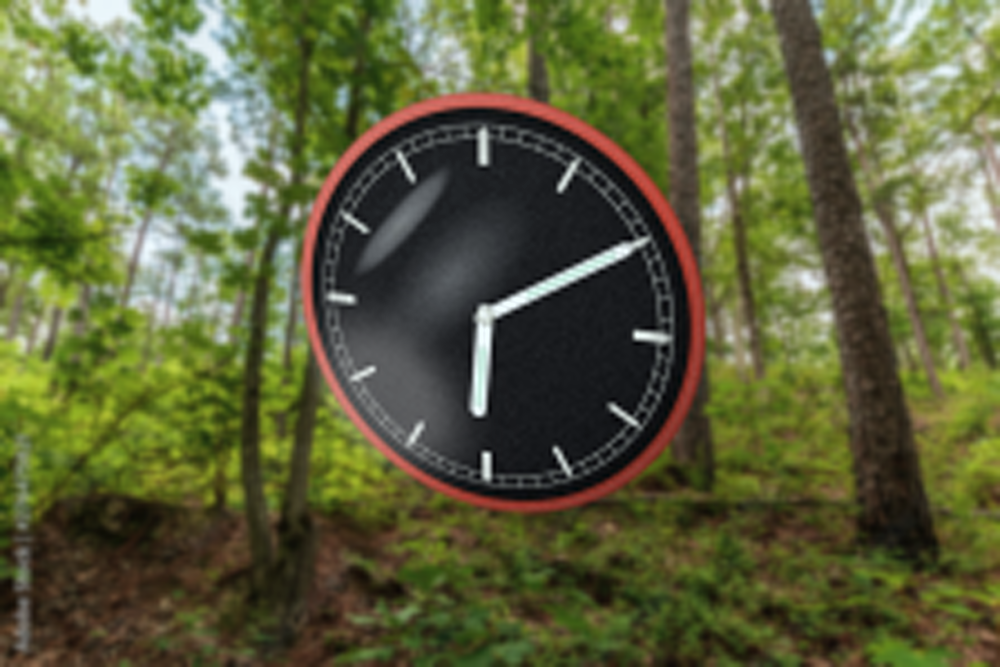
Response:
6h10
